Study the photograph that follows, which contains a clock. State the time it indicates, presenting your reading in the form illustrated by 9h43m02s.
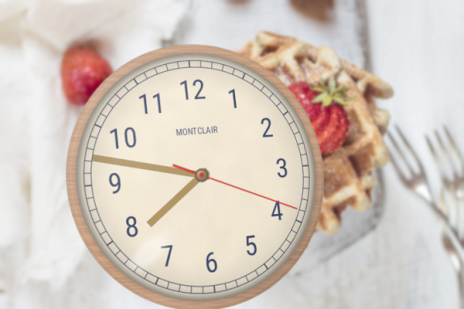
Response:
7h47m19s
